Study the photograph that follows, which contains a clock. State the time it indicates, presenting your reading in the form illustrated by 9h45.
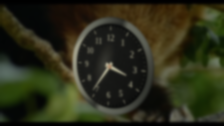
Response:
3h36
